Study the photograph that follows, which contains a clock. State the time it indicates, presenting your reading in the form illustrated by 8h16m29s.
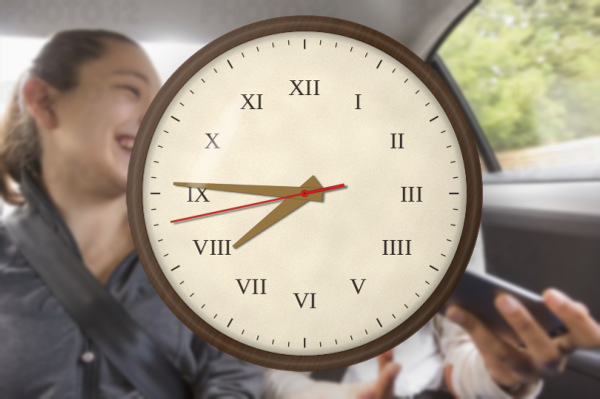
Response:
7h45m43s
